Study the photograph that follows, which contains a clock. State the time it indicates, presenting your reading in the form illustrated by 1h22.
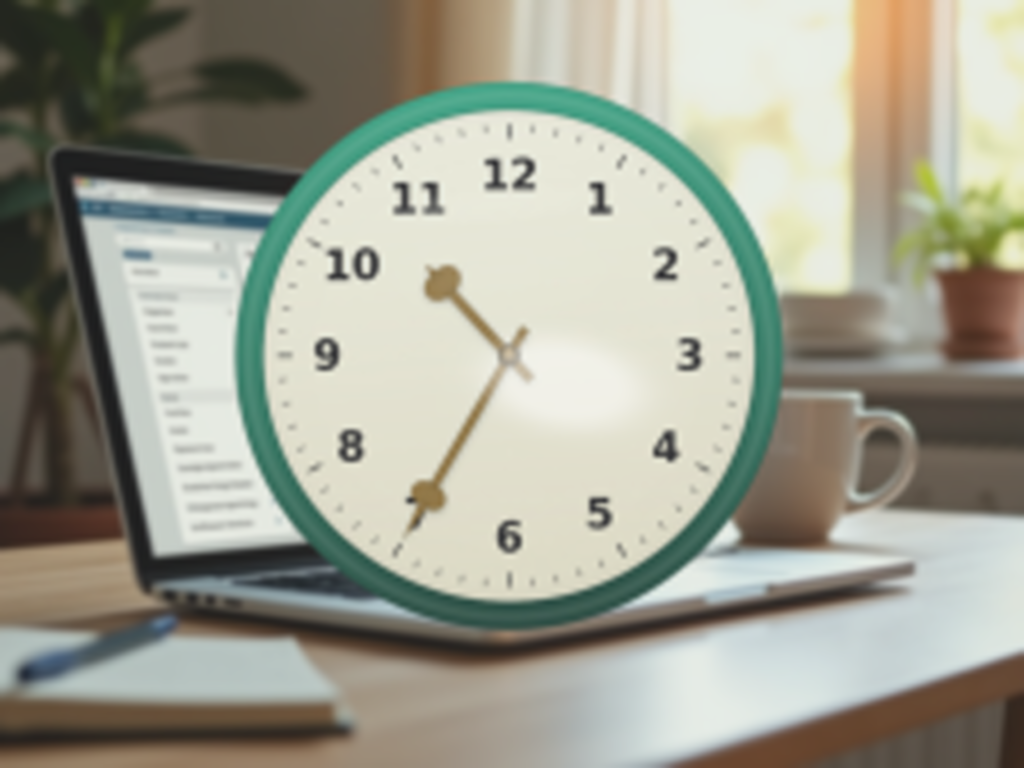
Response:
10h35
